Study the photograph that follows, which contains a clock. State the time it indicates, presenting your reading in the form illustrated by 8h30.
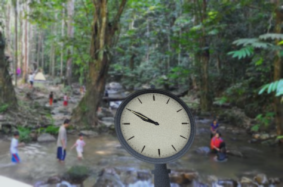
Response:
9h50
